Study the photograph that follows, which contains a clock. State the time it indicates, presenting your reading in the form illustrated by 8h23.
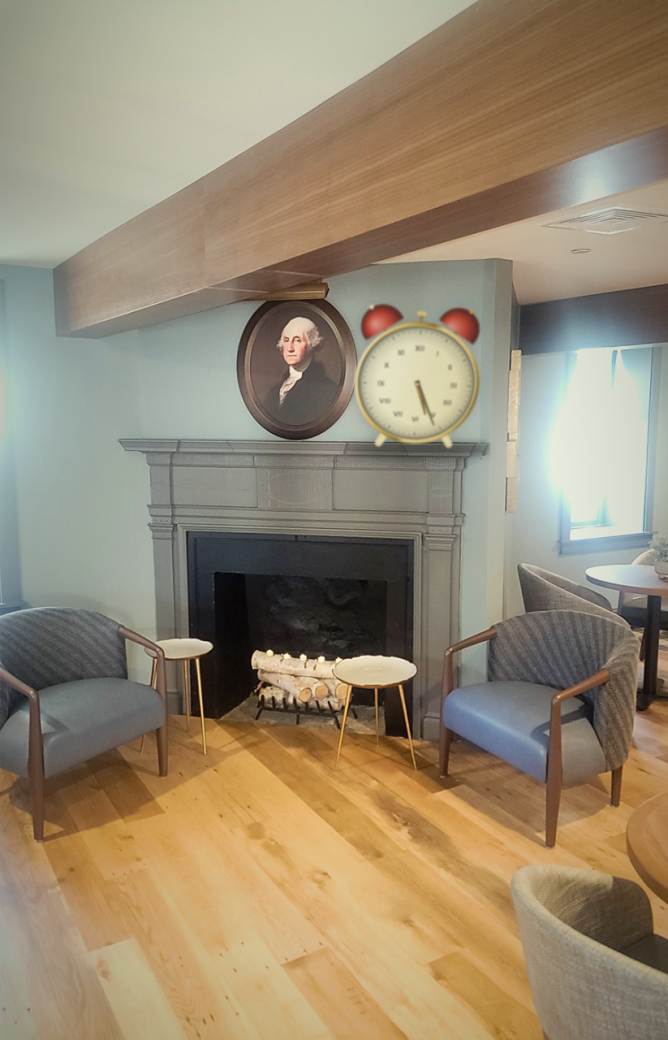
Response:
5h26
